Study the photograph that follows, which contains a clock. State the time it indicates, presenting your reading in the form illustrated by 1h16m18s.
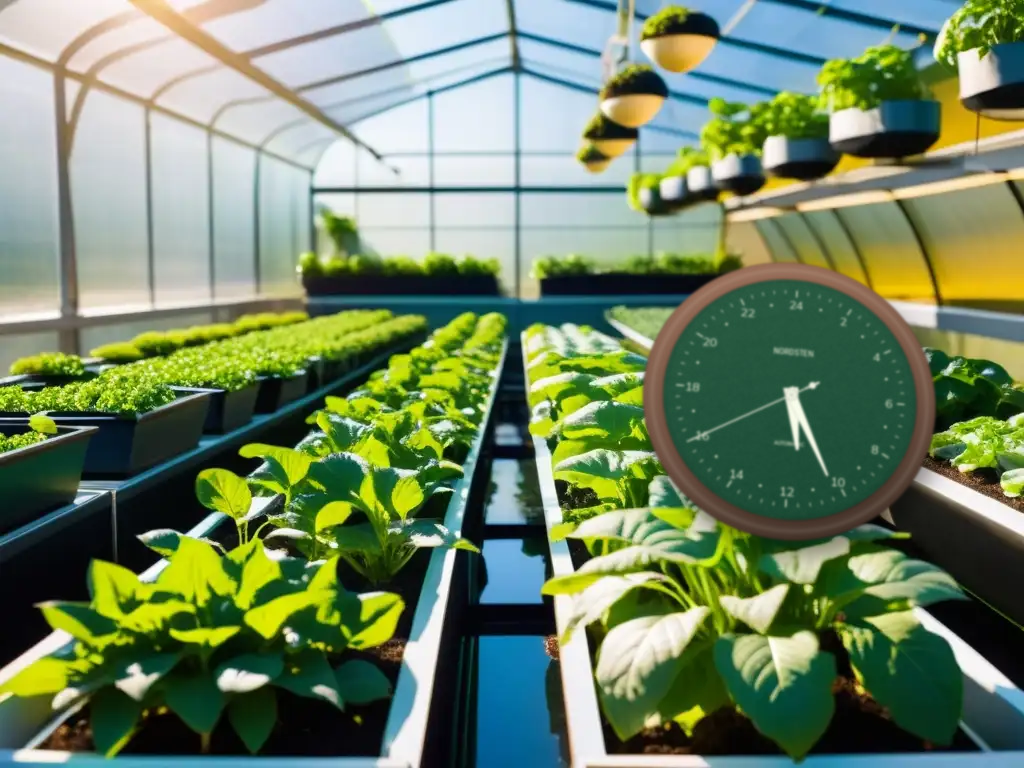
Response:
11h25m40s
